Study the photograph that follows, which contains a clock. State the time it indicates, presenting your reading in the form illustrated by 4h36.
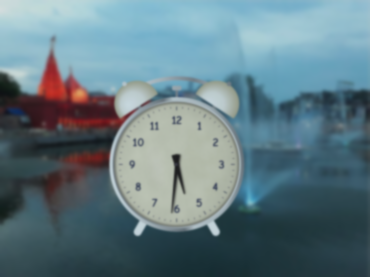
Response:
5h31
